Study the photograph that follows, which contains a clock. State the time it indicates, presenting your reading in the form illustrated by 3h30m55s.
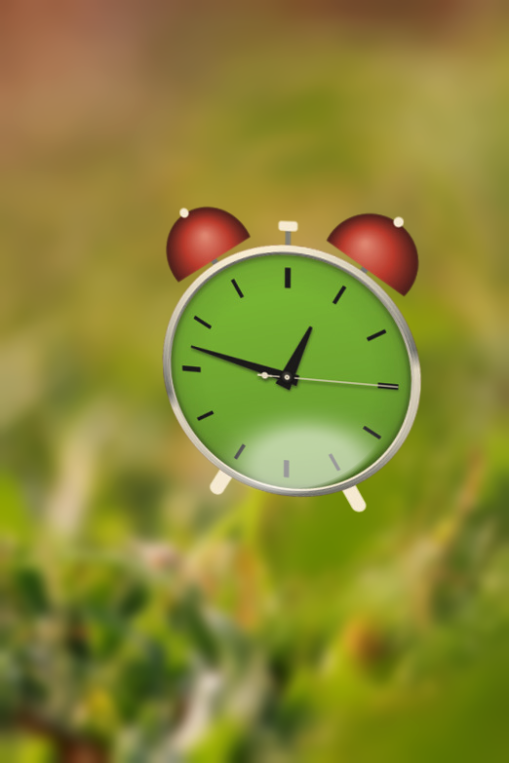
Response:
12h47m15s
